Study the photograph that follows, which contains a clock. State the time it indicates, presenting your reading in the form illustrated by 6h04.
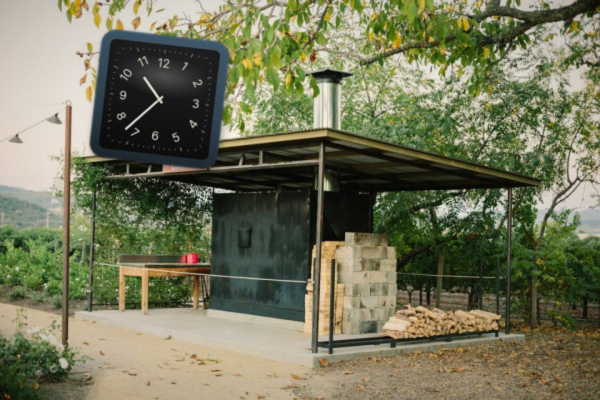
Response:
10h37
